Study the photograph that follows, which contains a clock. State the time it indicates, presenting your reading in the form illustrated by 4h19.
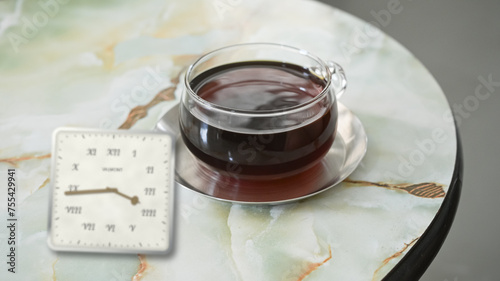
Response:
3h44
